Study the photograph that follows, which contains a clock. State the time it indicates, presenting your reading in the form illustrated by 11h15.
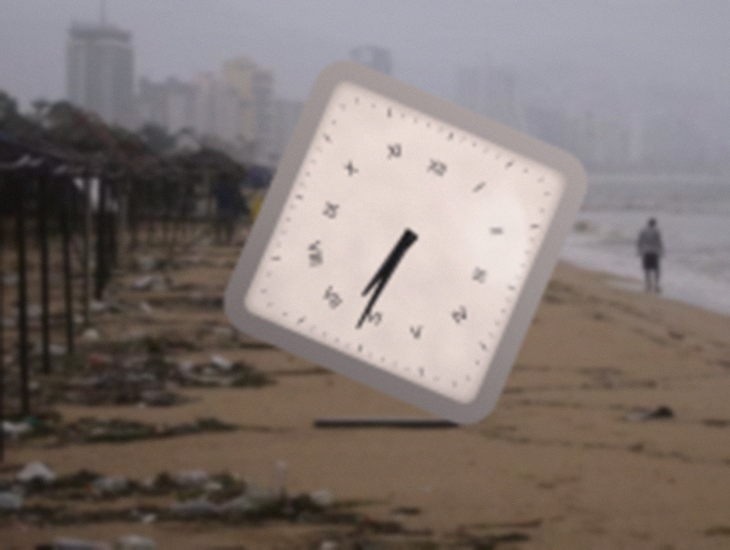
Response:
6h31
